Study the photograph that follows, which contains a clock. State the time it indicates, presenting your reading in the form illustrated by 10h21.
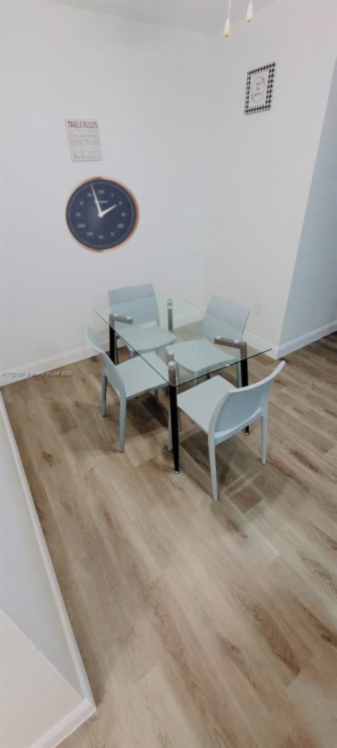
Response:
1h57
